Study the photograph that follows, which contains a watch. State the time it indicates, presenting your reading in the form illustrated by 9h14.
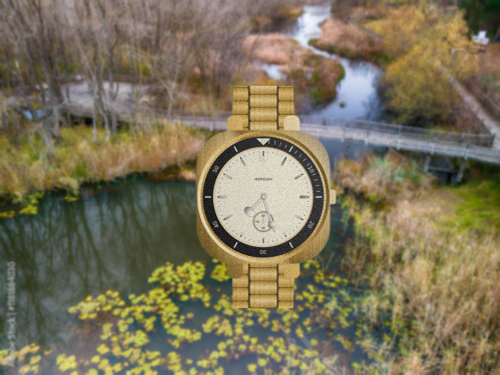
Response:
7h27
